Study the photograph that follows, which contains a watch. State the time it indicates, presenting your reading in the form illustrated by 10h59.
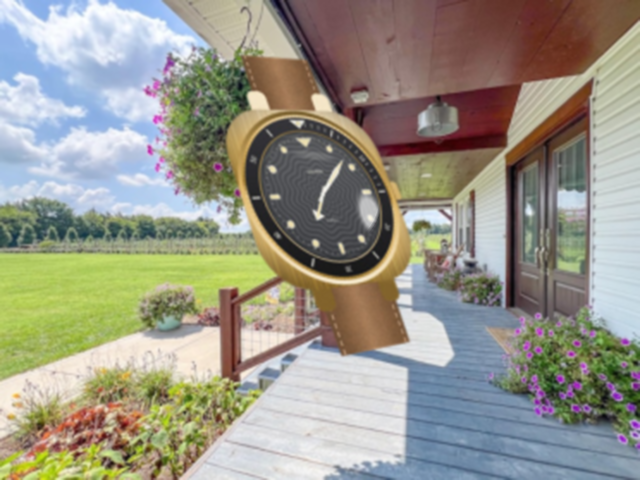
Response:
7h08
